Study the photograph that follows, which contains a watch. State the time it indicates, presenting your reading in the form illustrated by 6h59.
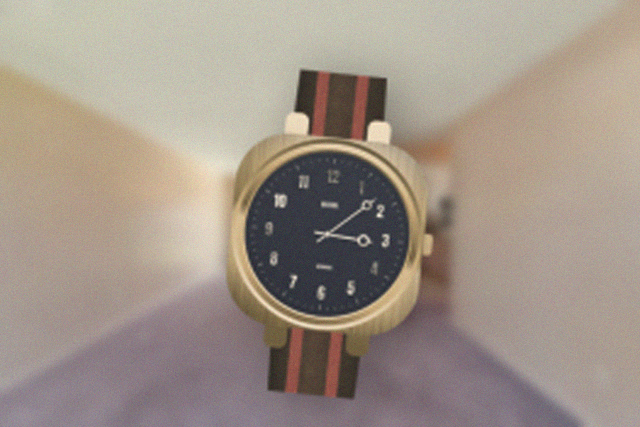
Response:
3h08
